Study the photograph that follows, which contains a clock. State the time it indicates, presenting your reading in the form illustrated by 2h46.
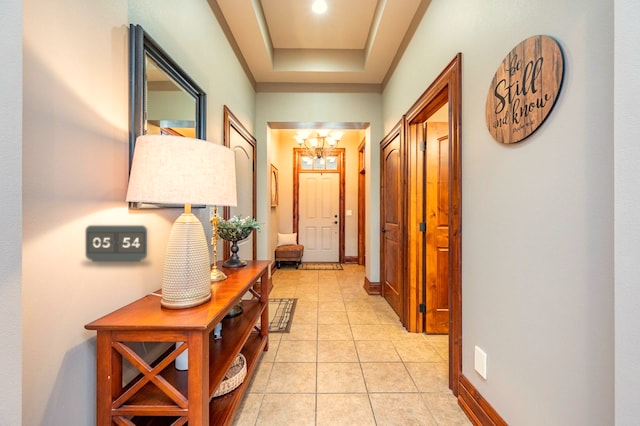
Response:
5h54
